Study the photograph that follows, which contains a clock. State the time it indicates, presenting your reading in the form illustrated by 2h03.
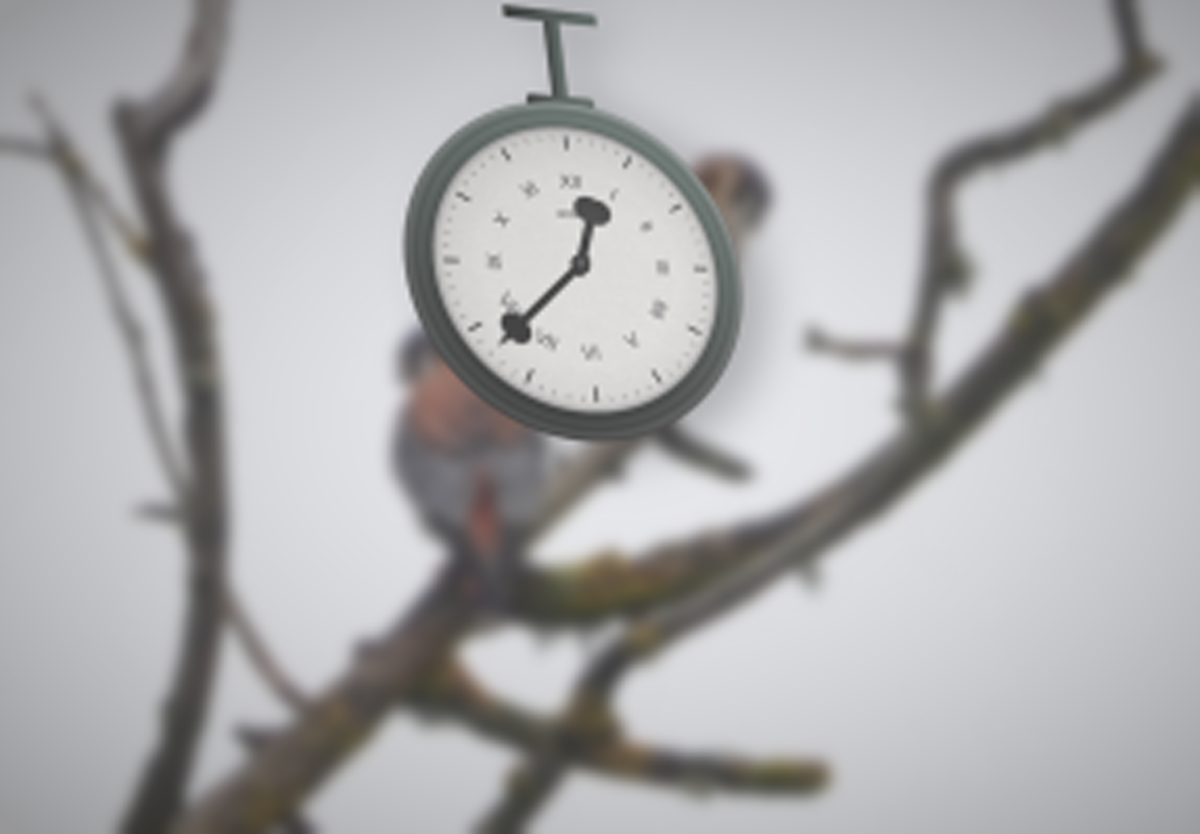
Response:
12h38
